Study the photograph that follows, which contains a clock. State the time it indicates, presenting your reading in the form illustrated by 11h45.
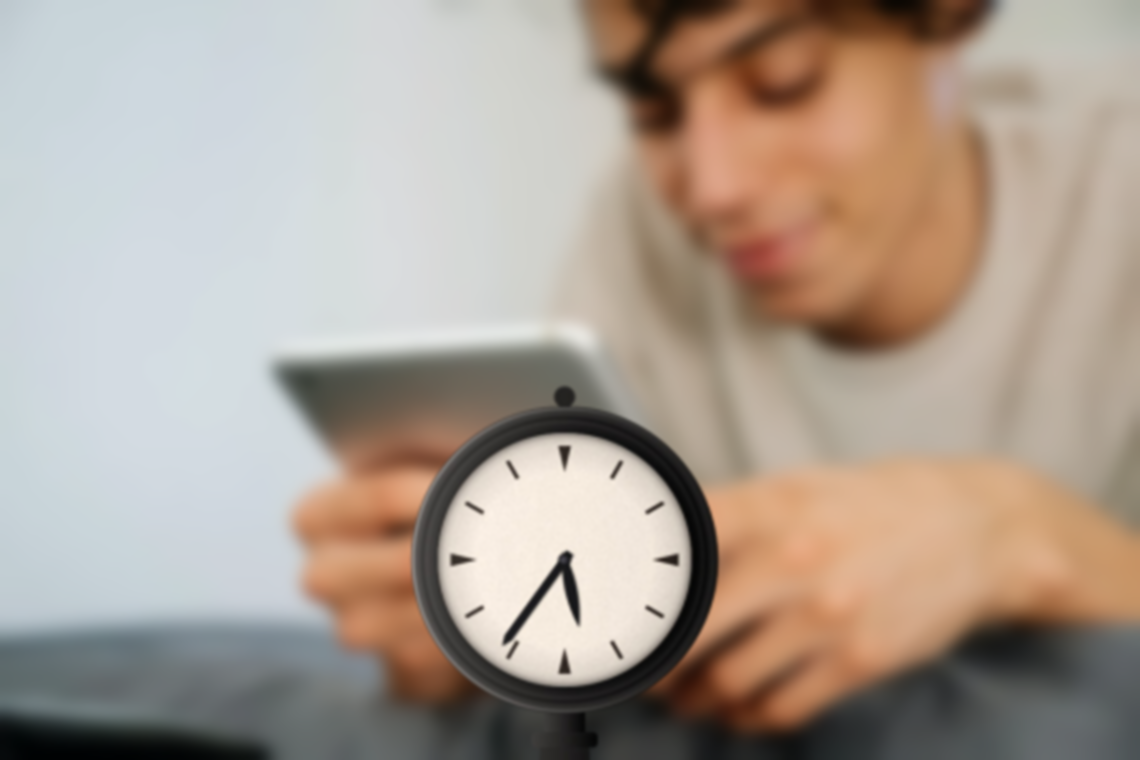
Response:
5h36
